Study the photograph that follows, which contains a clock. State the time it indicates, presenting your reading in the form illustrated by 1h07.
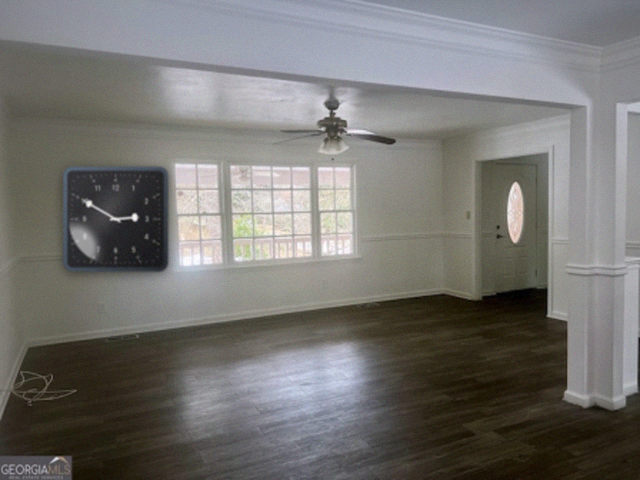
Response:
2h50
